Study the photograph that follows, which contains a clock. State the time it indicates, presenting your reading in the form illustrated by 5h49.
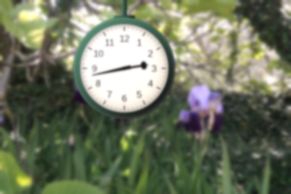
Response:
2h43
